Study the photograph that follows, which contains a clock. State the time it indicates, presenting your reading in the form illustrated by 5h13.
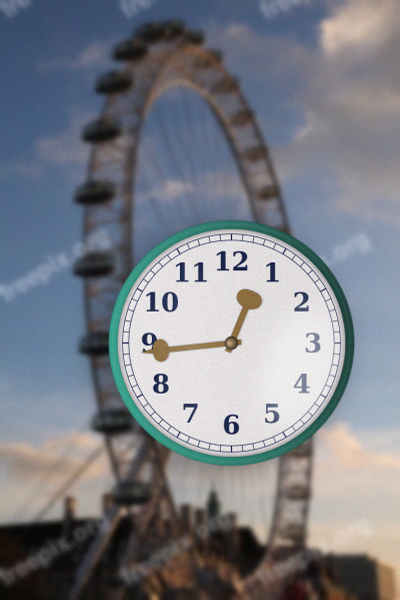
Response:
12h44
